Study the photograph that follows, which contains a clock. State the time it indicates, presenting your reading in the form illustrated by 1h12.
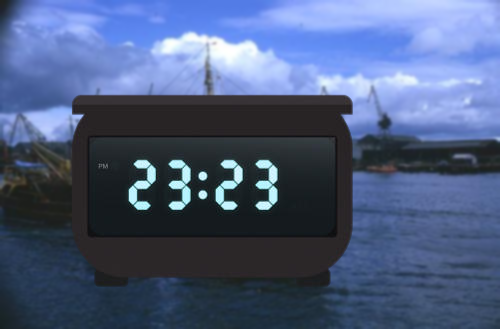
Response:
23h23
